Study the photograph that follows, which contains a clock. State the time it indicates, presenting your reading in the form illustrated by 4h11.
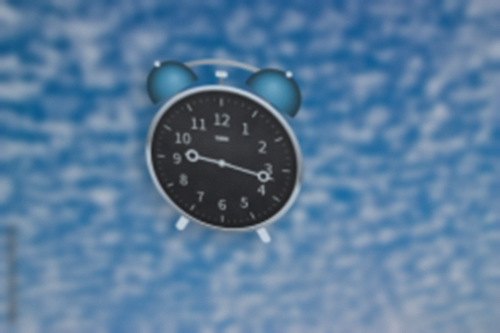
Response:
9h17
